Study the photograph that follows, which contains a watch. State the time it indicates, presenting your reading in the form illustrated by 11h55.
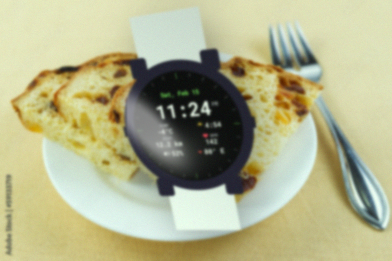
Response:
11h24
